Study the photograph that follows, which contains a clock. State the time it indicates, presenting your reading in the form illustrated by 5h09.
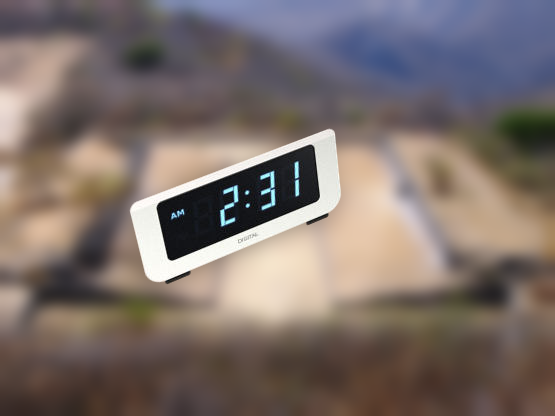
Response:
2h31
